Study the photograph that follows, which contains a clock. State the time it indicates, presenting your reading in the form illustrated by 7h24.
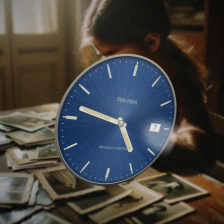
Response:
4h47
